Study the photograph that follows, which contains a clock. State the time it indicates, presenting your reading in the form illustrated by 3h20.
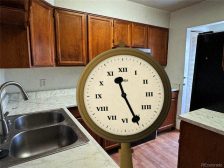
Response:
11h26
